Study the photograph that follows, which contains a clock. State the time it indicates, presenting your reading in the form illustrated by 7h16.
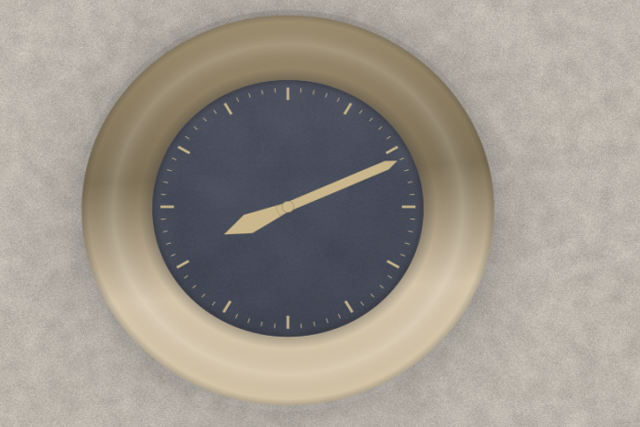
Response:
8h11
